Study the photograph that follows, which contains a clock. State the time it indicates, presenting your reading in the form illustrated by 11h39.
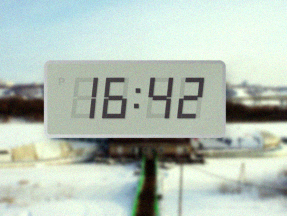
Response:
16h42
